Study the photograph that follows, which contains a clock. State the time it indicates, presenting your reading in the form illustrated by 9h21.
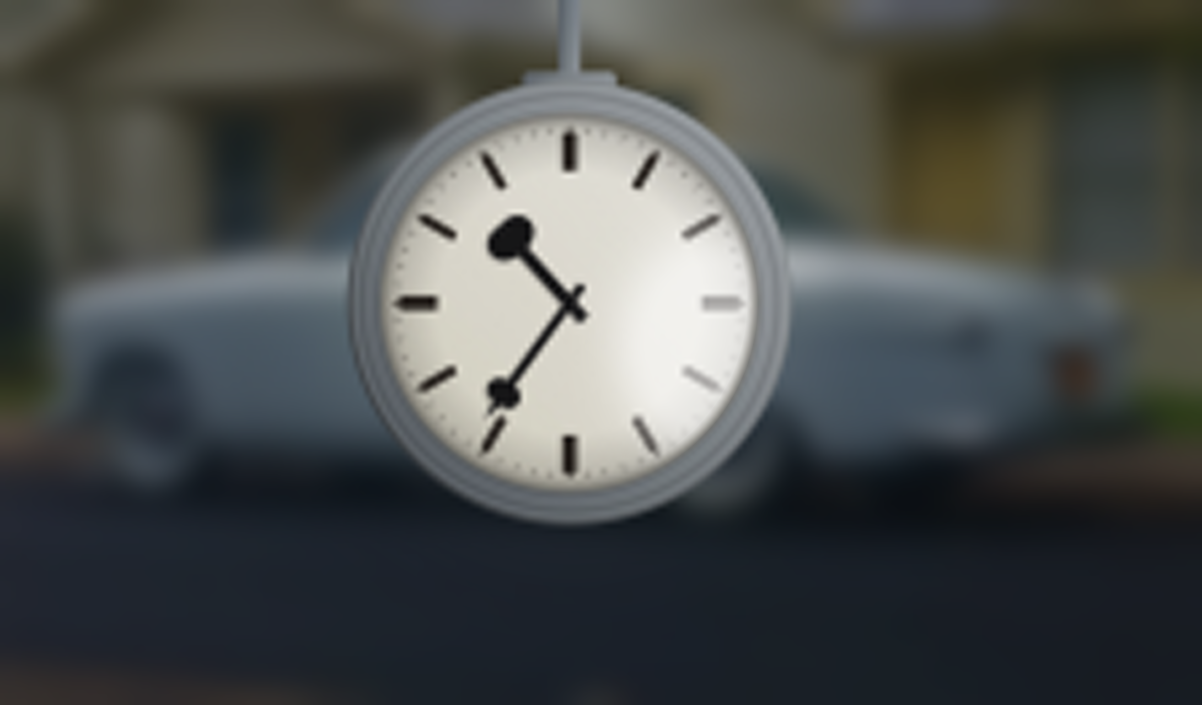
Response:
10h36
